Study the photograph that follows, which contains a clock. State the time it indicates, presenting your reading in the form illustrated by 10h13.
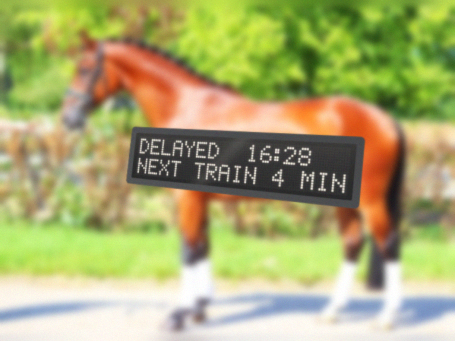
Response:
16h28
